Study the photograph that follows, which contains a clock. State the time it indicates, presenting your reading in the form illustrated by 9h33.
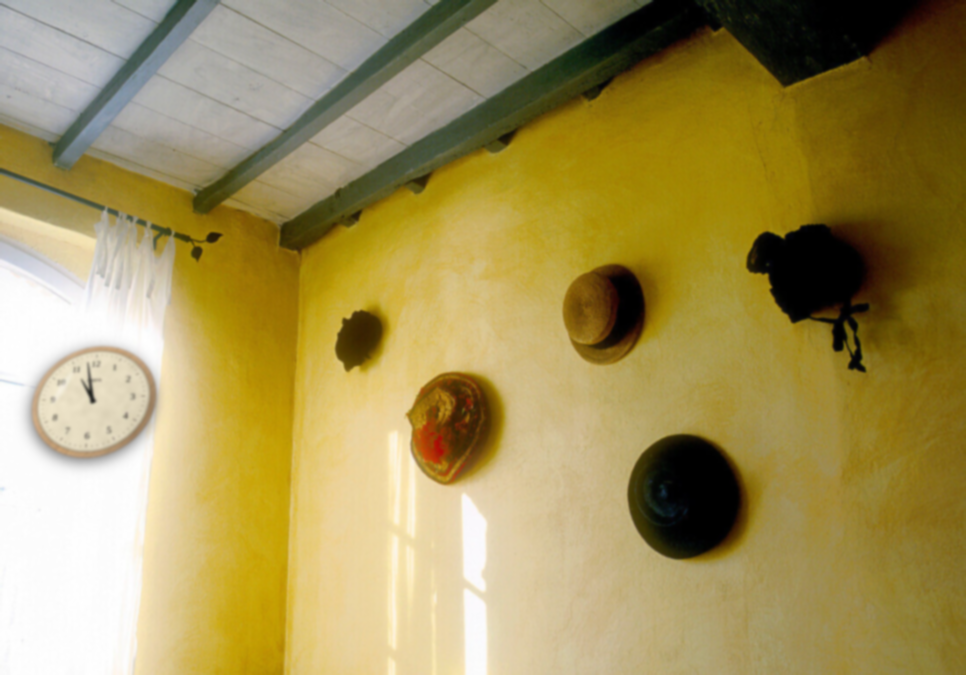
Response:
10h58
